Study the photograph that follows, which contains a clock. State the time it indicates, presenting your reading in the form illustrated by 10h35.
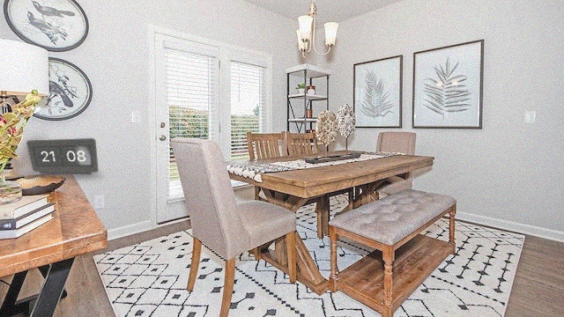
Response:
21h08
